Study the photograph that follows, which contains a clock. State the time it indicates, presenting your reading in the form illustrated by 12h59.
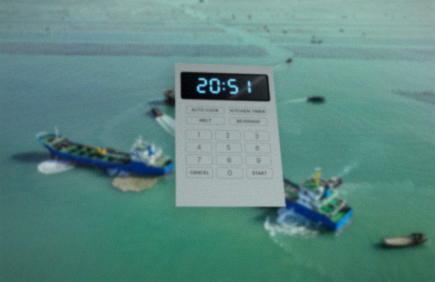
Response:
20h51
